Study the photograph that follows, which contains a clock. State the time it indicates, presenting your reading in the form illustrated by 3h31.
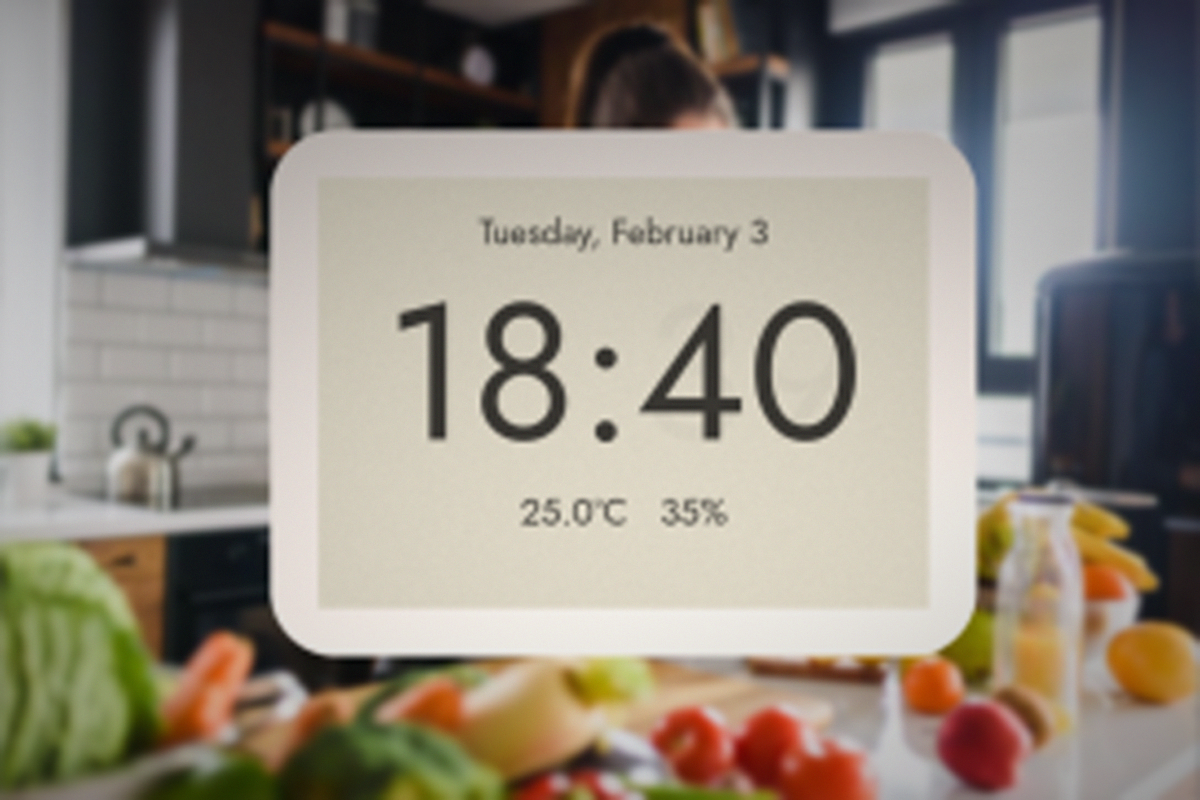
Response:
18h40
